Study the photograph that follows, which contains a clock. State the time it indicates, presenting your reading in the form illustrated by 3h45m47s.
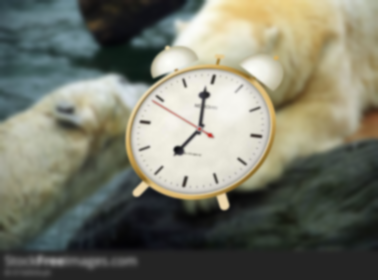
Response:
6h58m49s
